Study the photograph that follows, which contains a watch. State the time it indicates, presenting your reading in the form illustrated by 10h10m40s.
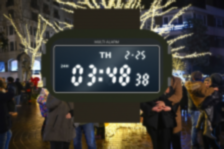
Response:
3h48m38s
